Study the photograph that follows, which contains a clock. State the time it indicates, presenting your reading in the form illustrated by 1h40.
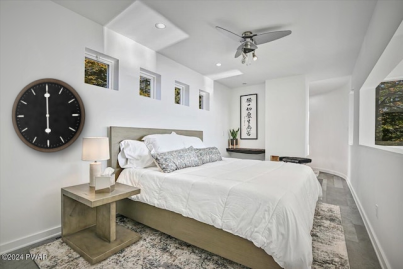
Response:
6h00
